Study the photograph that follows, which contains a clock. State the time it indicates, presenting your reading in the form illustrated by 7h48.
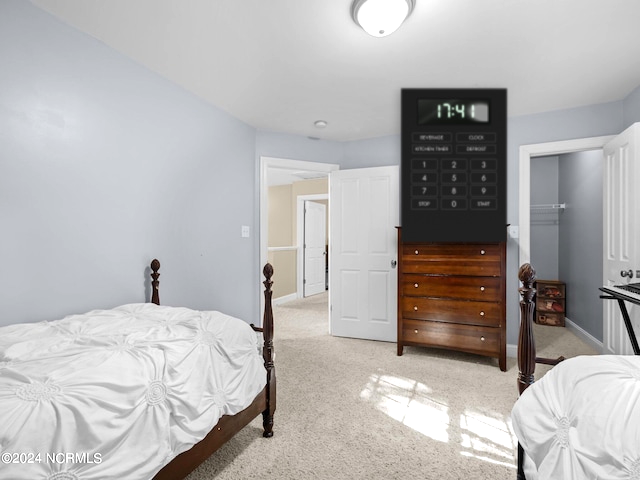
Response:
17h41
